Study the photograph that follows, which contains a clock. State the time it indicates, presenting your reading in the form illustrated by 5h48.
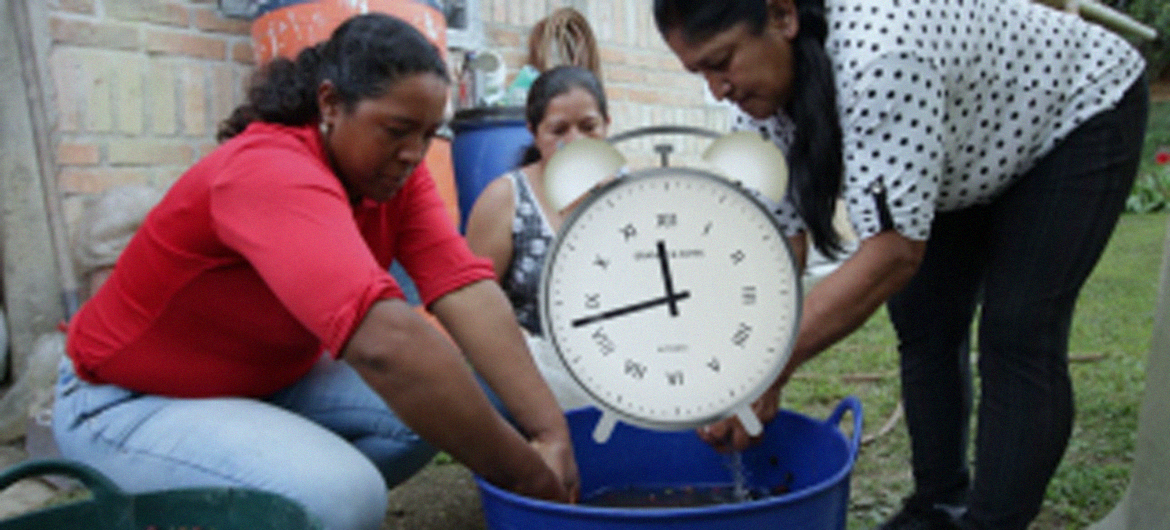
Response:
11h43
